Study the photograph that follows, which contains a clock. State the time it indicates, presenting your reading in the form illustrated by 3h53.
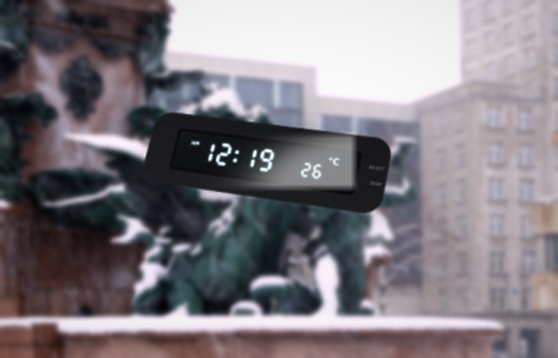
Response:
12h19
